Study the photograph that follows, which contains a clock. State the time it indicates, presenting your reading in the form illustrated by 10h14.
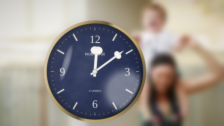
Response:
12h09
